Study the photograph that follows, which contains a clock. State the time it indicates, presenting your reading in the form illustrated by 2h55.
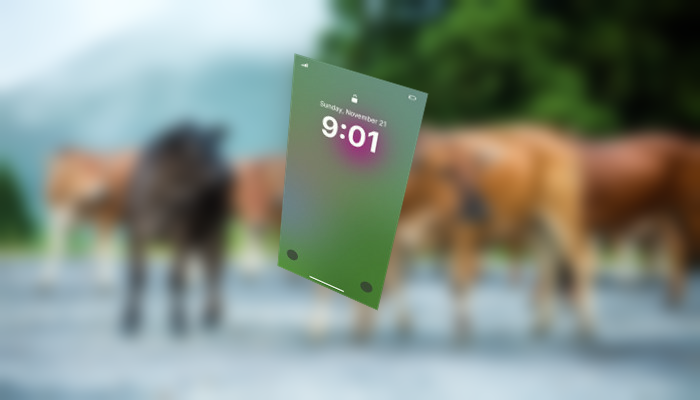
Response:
9h01
